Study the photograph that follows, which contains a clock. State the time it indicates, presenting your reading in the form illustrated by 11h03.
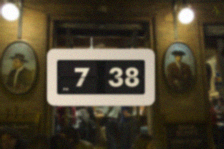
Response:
7h38
